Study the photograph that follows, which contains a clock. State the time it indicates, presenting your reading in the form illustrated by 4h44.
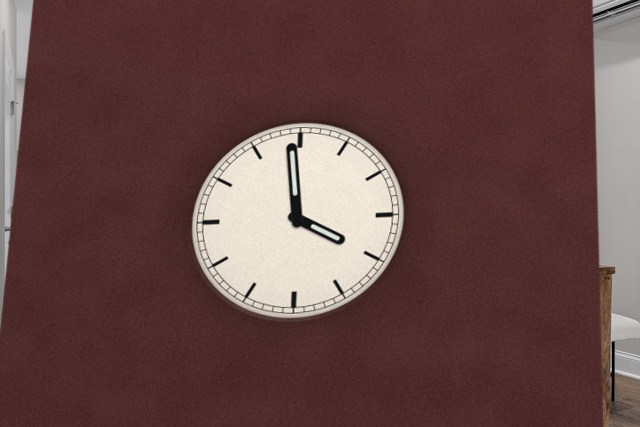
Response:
3h59
